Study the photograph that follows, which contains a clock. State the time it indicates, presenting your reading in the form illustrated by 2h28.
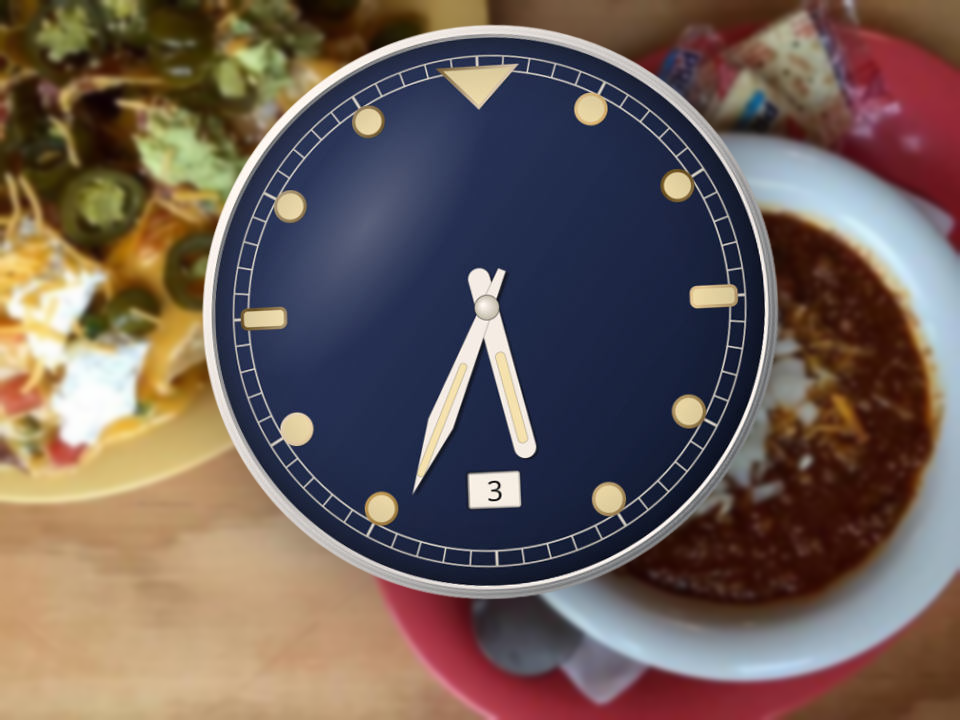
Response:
5h34
